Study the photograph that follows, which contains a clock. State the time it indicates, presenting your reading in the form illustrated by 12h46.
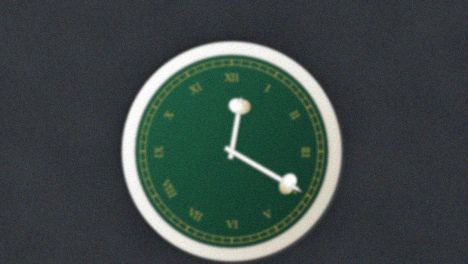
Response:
12h20
